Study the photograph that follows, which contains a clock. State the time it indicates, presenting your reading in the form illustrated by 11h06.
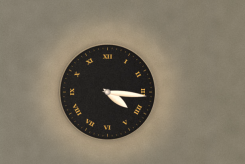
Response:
4h16
